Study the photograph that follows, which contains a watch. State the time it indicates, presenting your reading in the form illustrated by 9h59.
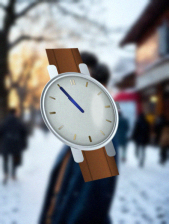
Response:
10h55
